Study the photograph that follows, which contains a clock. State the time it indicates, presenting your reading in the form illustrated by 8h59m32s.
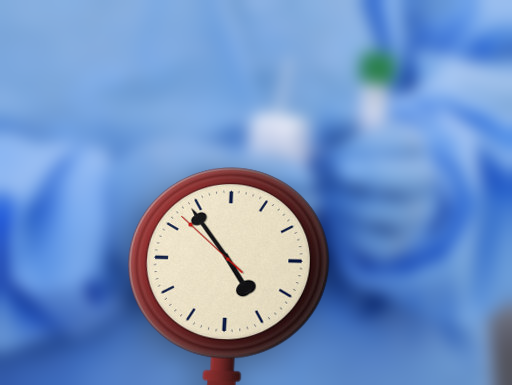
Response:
4h53m52s
